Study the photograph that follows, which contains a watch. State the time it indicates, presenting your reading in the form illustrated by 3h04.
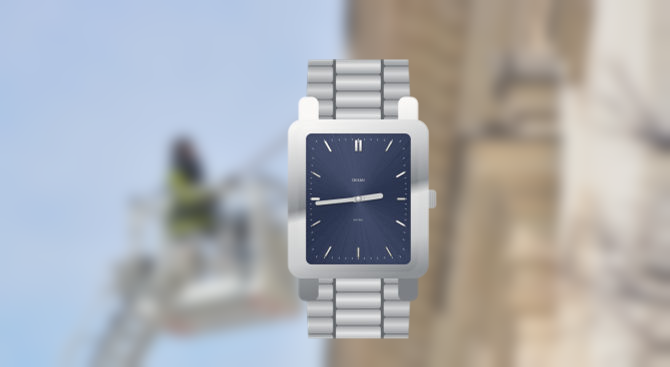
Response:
2h44
